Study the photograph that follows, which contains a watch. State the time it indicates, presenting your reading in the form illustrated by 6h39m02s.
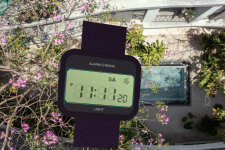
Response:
11h11m20s
